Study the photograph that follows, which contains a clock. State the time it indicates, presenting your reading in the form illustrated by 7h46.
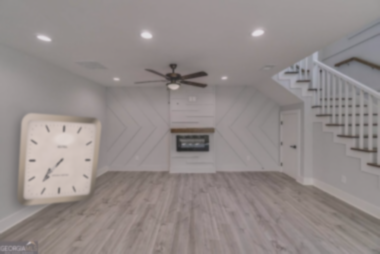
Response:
7h37
